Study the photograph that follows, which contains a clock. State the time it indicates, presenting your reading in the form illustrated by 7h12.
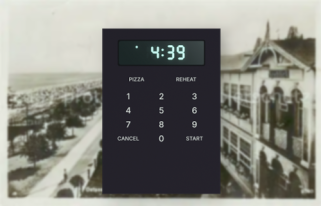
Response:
4h39
